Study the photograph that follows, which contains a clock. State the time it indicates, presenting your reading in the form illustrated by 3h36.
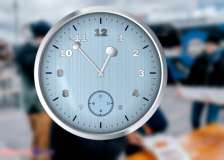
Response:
12h53
